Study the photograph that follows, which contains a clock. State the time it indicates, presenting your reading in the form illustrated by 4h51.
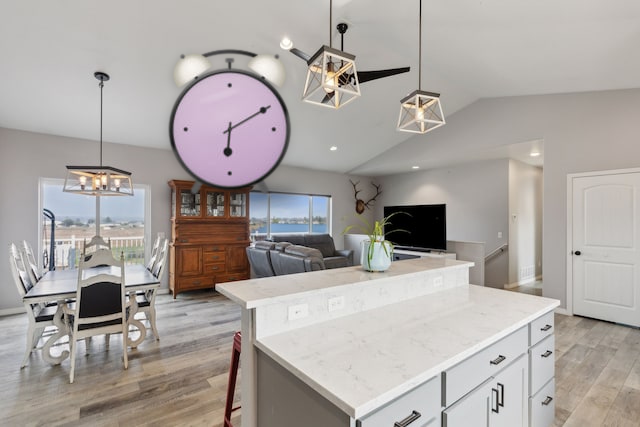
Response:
6h10
